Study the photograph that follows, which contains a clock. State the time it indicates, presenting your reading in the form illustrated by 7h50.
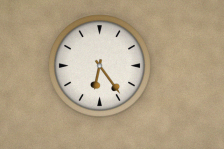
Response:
6h24
